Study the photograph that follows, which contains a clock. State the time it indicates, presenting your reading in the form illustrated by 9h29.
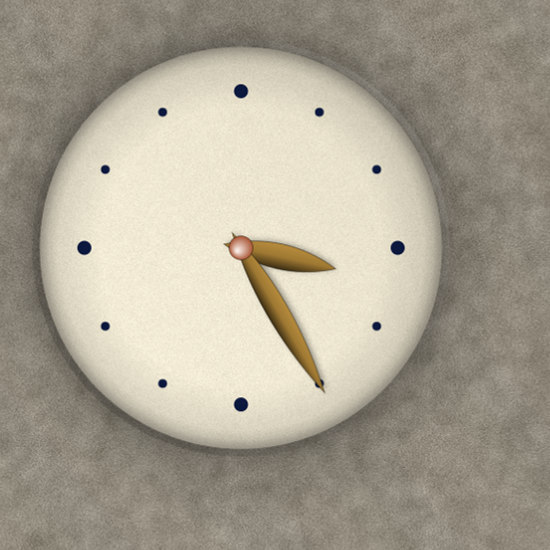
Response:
3h25
